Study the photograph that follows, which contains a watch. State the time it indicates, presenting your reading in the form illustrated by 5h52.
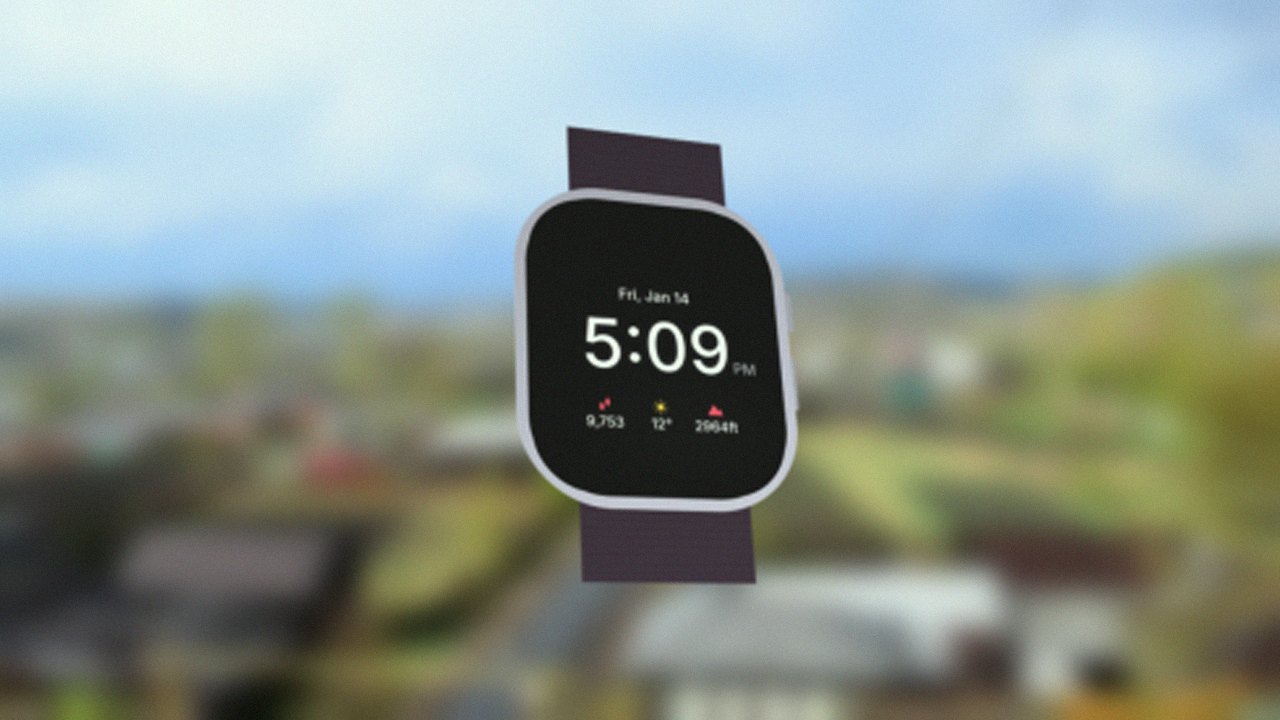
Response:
5h09
